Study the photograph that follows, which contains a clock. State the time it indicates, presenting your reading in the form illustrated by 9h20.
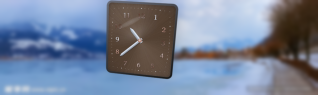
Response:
10h38
